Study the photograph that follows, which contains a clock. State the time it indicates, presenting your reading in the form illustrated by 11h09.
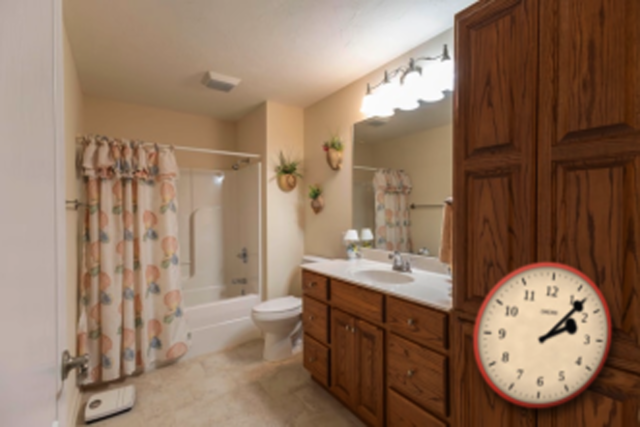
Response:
2h07
